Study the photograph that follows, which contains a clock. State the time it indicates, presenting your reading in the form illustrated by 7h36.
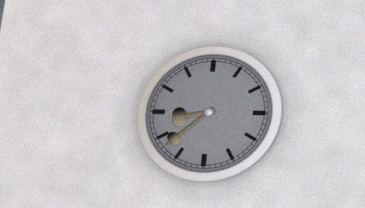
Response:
8h38
